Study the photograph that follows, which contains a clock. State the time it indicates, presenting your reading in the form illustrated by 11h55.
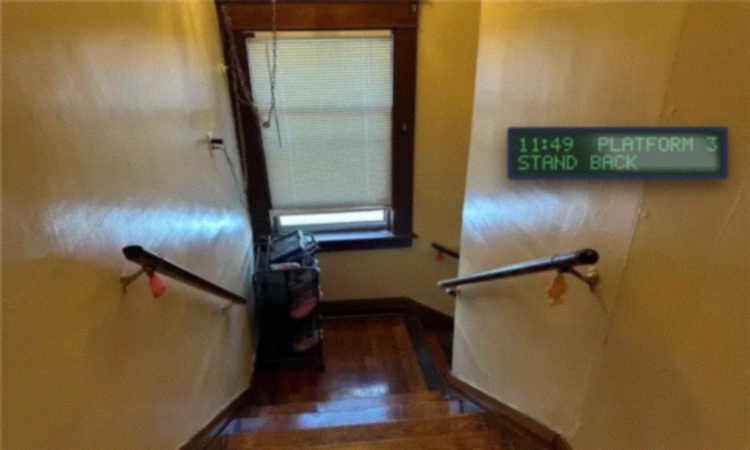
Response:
11h49
